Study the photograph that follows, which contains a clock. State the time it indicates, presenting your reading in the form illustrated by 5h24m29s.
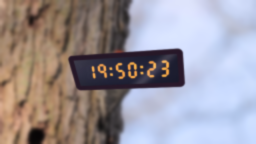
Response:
19h50m23s
